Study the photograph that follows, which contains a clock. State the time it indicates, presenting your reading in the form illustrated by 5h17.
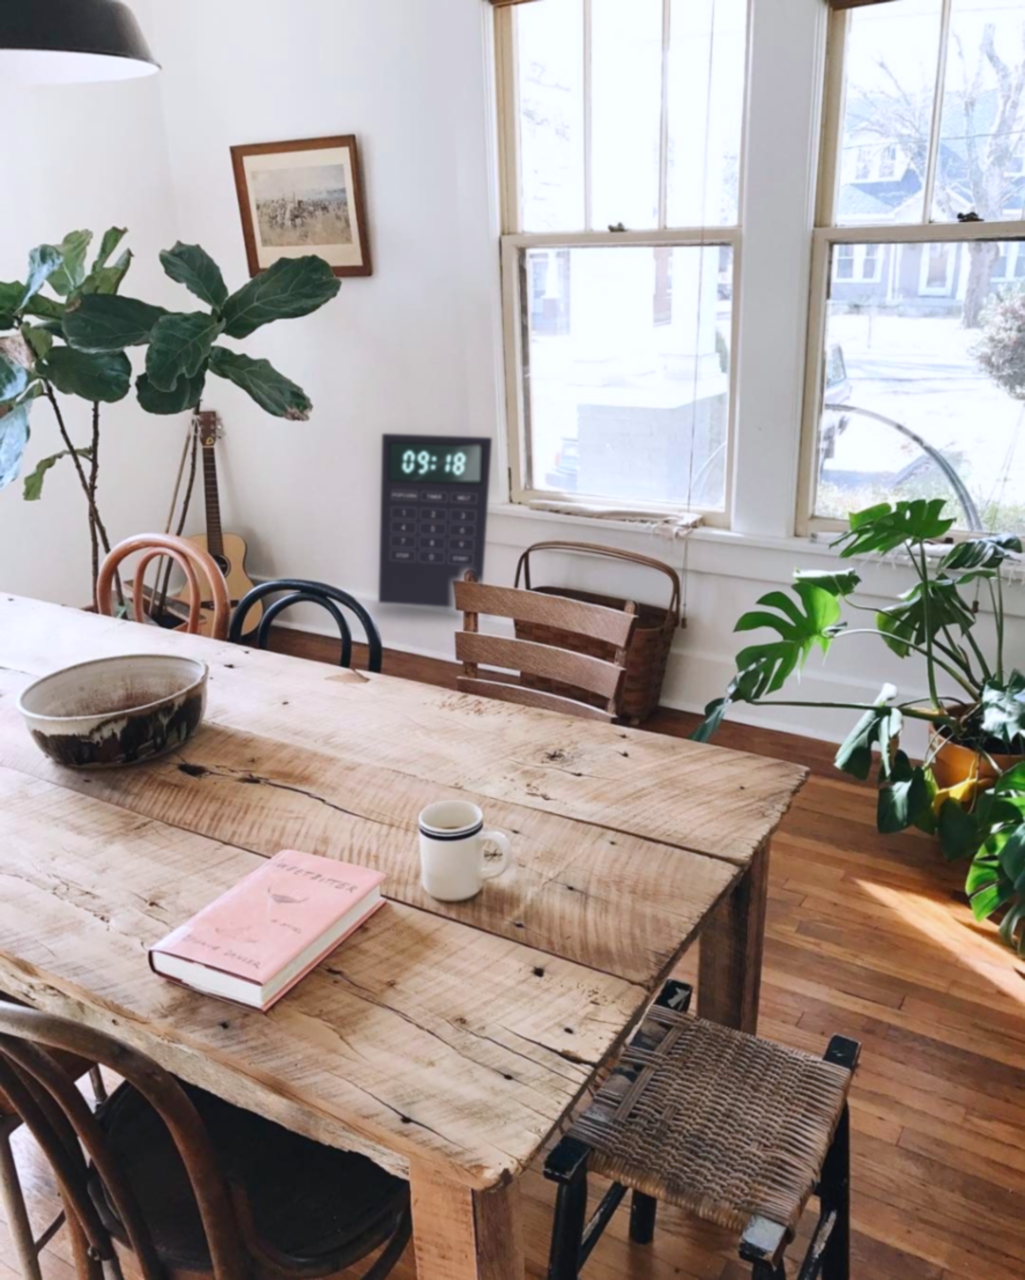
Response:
9h18
